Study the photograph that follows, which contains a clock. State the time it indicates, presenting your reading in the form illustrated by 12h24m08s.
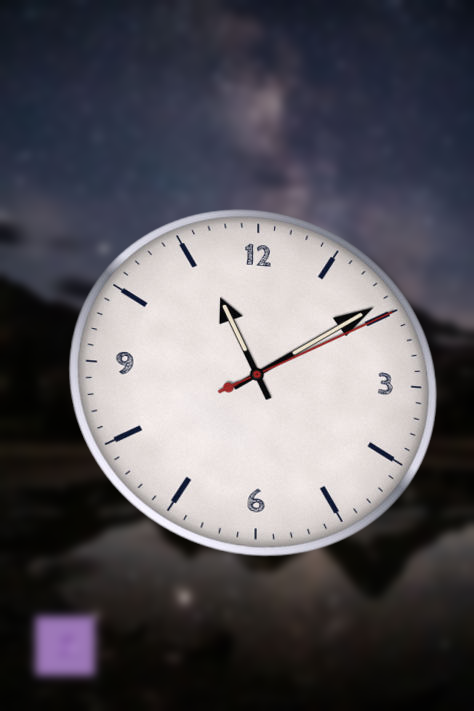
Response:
11h09m10s
